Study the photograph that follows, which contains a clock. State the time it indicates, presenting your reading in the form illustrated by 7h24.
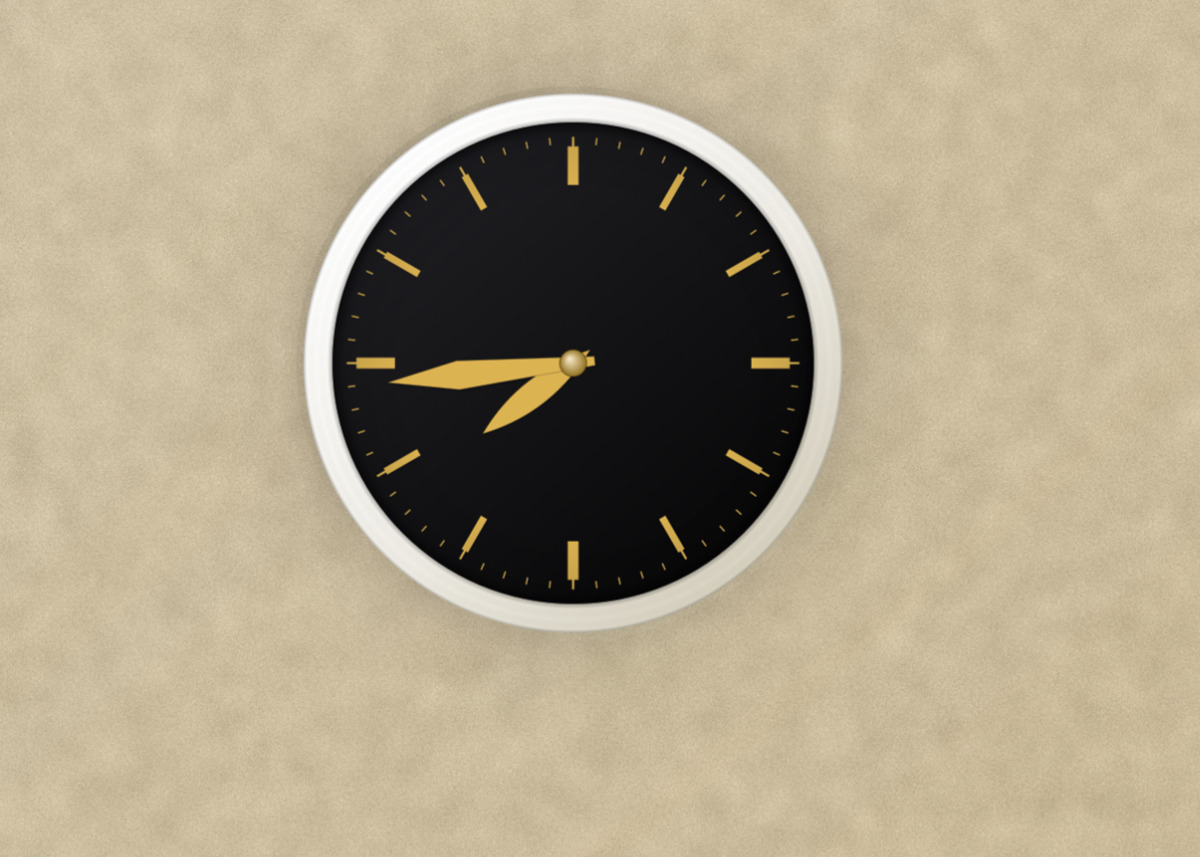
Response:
7h44
